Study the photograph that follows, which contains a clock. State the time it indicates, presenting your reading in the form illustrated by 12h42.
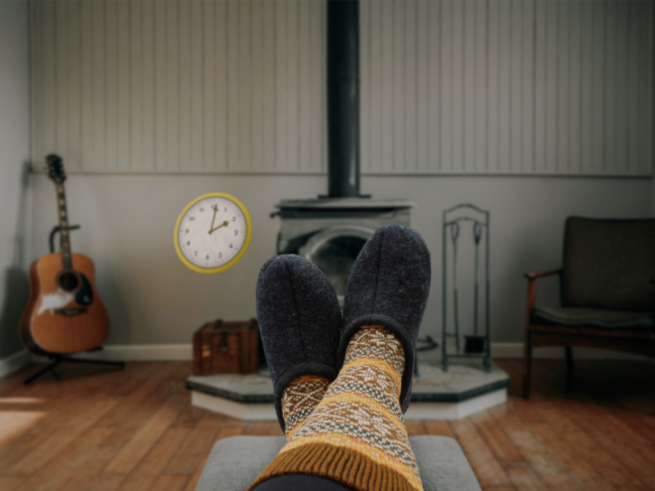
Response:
2h01
